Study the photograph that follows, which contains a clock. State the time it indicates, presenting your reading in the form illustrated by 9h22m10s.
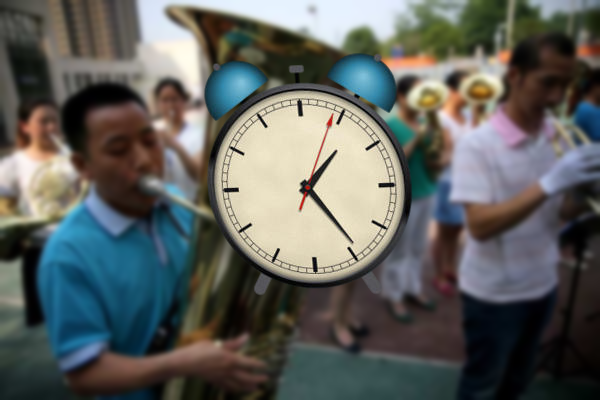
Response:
1h24m04s
